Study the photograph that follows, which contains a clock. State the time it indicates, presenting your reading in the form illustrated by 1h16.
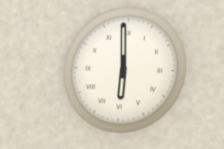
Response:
5h59
